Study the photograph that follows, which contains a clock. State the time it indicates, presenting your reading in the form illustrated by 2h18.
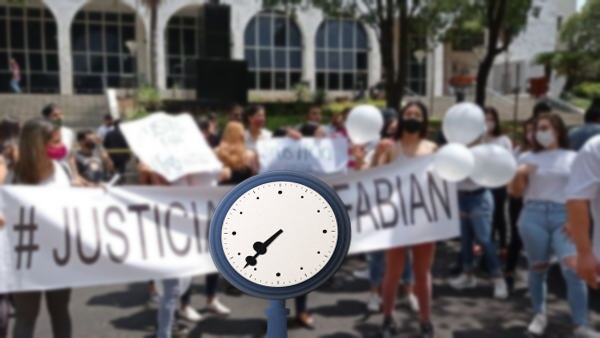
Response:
7h37
